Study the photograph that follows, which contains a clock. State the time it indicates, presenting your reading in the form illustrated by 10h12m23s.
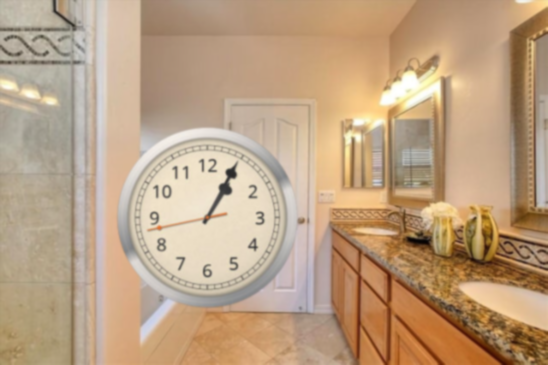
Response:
1h04m43s
